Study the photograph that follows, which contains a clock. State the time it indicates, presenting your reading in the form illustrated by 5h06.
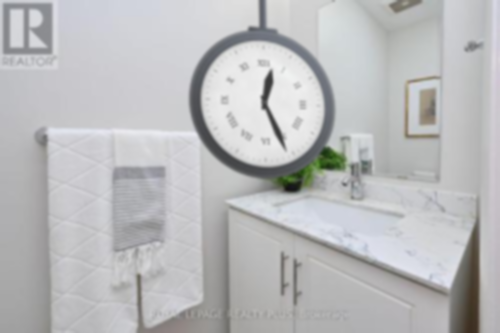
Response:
12h26
